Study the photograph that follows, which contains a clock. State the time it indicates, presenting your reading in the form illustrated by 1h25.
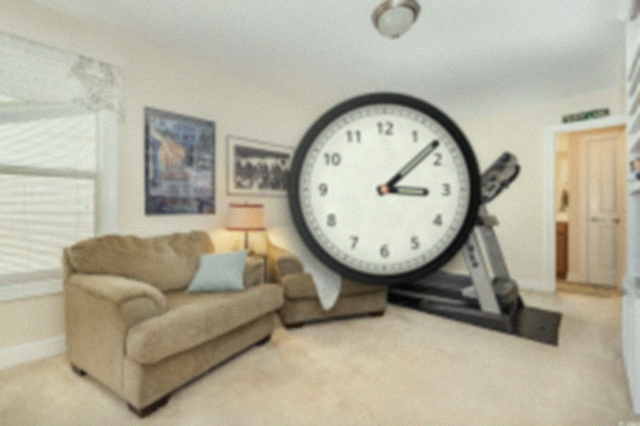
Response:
3h08
